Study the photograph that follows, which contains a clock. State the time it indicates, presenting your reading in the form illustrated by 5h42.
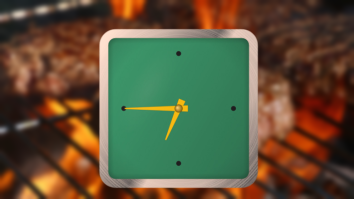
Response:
6h45
